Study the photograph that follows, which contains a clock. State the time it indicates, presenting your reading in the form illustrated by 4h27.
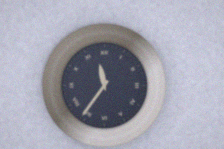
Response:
11h36
